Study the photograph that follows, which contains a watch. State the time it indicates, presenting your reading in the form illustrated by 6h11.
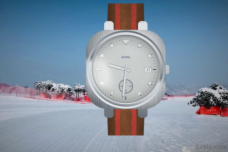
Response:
9h31
